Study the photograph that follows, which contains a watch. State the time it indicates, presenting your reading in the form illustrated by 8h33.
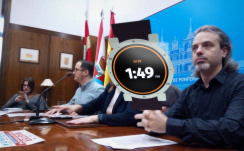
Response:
1h49
